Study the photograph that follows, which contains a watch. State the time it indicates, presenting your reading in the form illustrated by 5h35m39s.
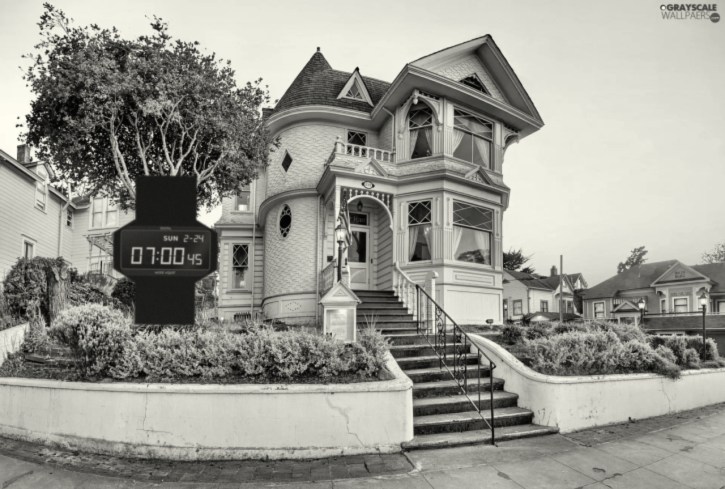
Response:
7h00m45s
